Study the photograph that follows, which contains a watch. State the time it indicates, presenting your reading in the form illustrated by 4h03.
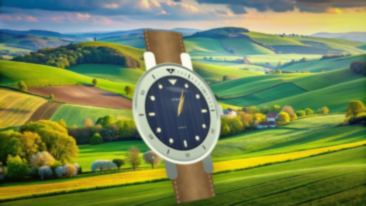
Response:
1h04
